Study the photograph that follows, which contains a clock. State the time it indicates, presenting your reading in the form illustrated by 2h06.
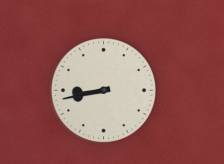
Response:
8h43
